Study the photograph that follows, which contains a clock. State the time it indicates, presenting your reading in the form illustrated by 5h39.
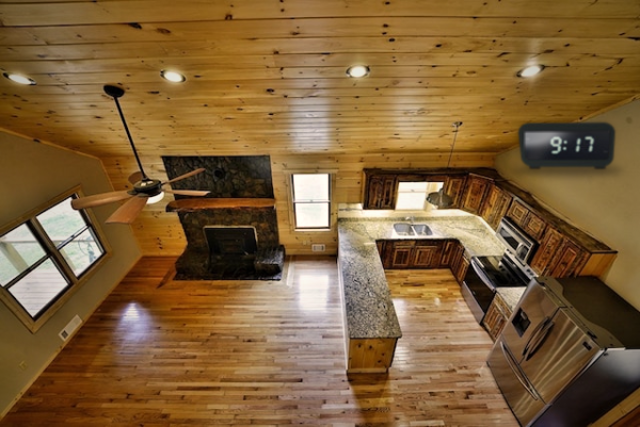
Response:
9h17
